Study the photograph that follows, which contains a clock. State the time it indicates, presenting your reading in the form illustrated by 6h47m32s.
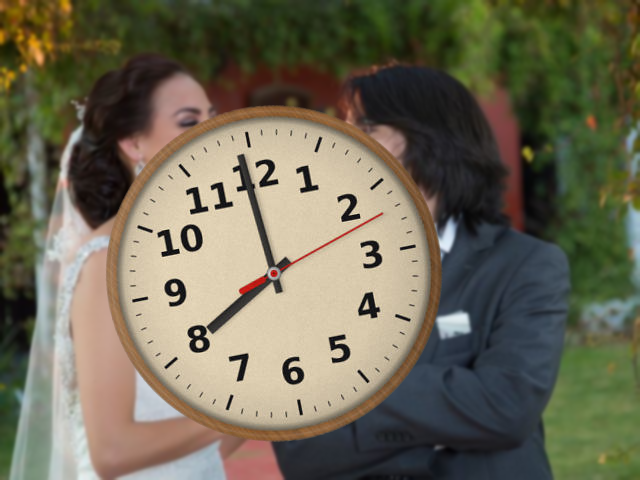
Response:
7h59m12s
